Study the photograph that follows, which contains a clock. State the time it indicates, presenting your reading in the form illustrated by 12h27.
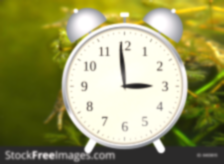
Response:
2h59
